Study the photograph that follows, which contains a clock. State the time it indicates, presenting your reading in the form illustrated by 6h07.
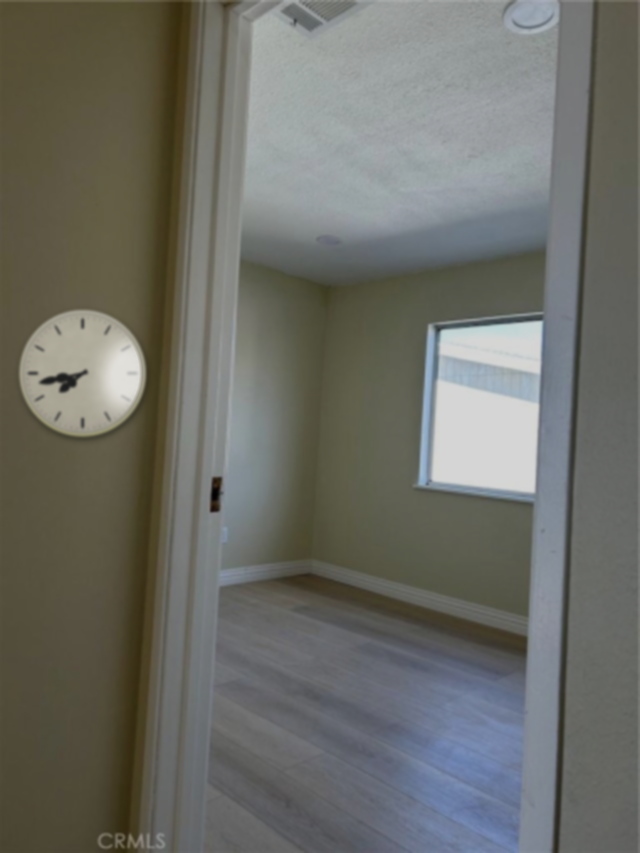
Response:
7h43
